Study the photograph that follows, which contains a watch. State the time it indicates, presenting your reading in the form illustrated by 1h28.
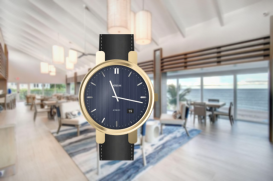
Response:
11h17
